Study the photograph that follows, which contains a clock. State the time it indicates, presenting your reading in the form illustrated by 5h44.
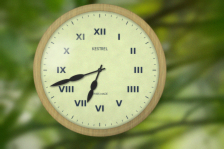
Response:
6h42
